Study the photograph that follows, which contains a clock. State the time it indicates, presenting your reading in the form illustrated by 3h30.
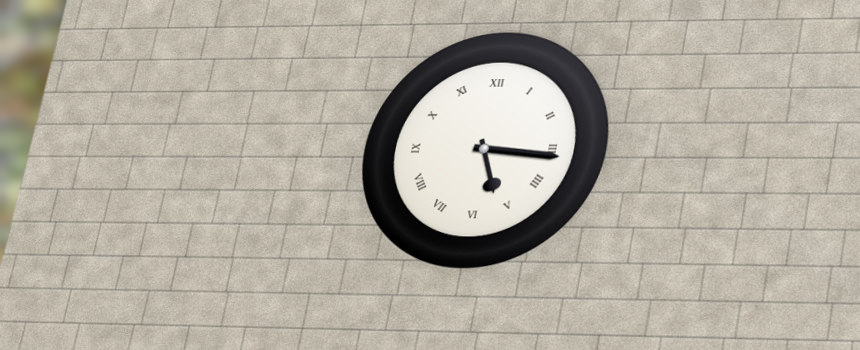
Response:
5h16
